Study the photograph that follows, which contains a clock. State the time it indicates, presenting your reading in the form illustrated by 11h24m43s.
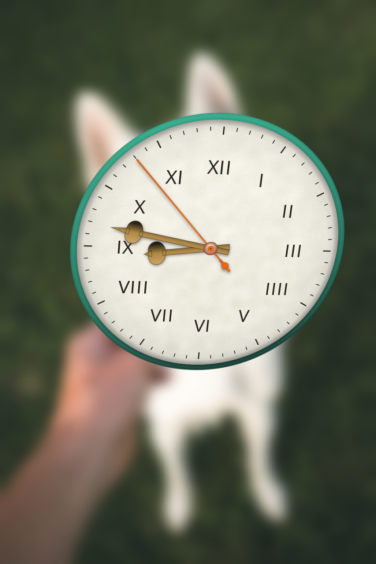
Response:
8h46m53s
